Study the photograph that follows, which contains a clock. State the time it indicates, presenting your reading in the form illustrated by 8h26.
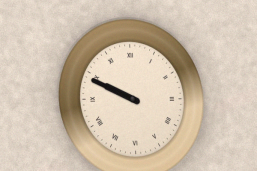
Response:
9h49
